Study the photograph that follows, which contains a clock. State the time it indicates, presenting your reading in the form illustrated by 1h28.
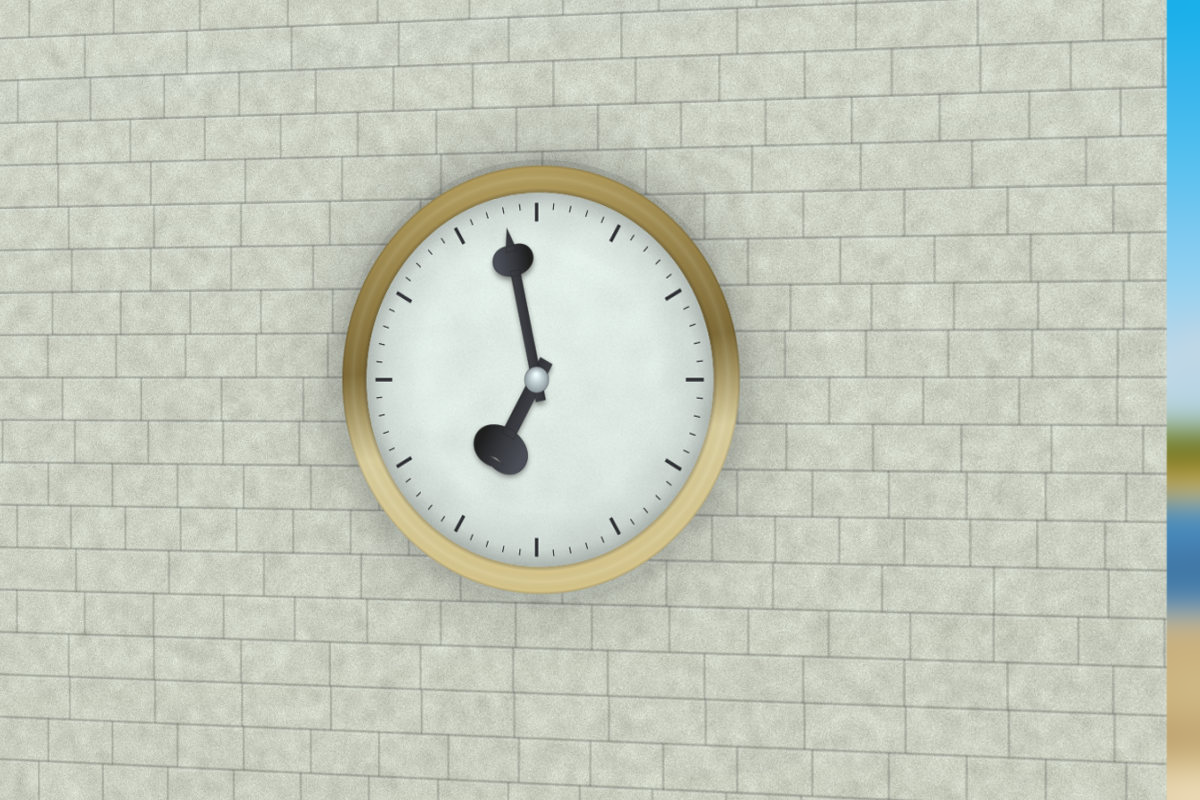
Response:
6h58
